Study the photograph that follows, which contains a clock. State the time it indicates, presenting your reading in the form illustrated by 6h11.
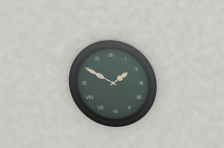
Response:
1h50
